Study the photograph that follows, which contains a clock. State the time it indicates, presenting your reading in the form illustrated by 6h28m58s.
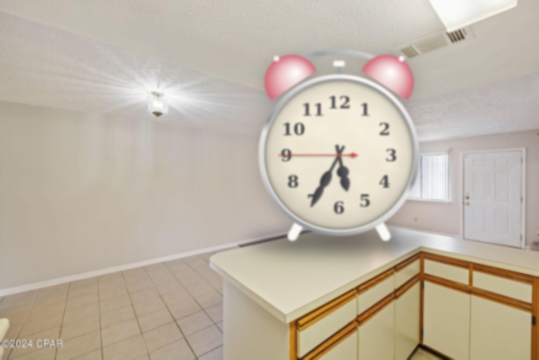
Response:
5h34m45s
